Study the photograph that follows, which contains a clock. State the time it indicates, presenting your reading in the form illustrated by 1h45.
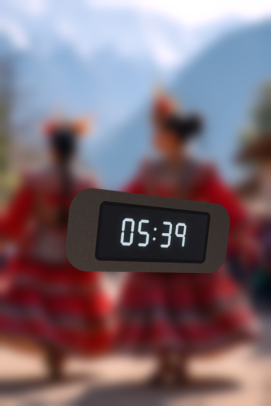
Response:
5h39
